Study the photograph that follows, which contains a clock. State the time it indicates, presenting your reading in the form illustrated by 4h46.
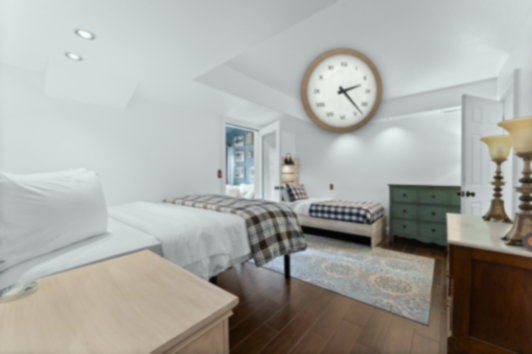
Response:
2h23
